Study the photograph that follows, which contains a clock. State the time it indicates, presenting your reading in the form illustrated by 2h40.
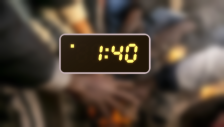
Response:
1h40
